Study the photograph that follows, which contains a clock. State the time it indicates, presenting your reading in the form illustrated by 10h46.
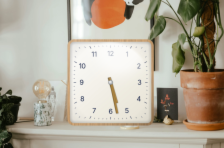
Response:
5h28
